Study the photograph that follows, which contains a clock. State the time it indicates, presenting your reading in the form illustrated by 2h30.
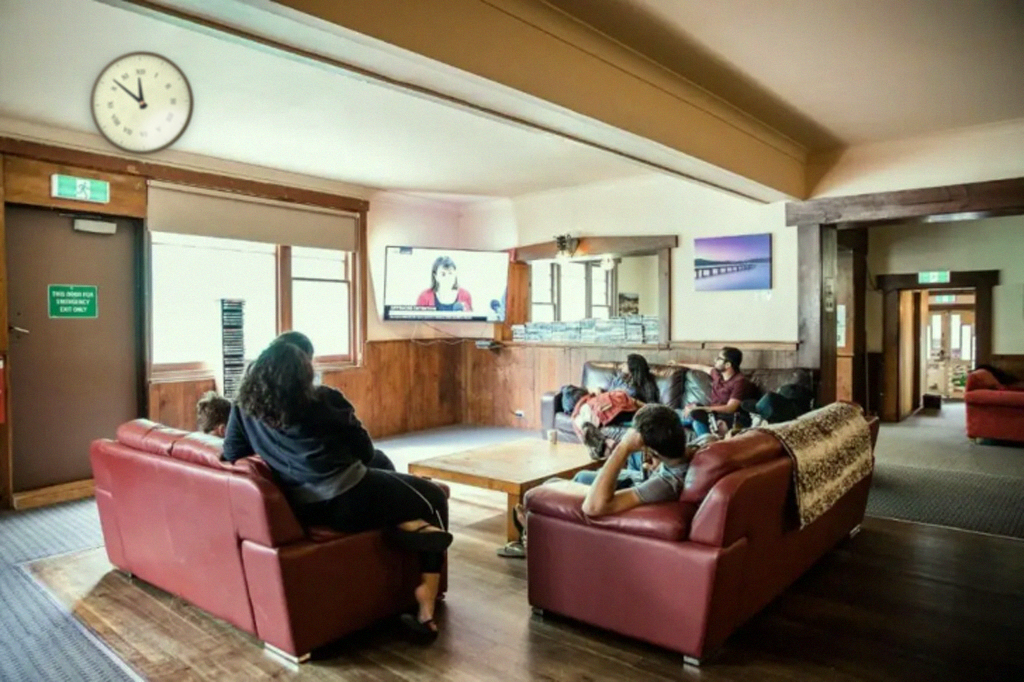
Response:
11h52
